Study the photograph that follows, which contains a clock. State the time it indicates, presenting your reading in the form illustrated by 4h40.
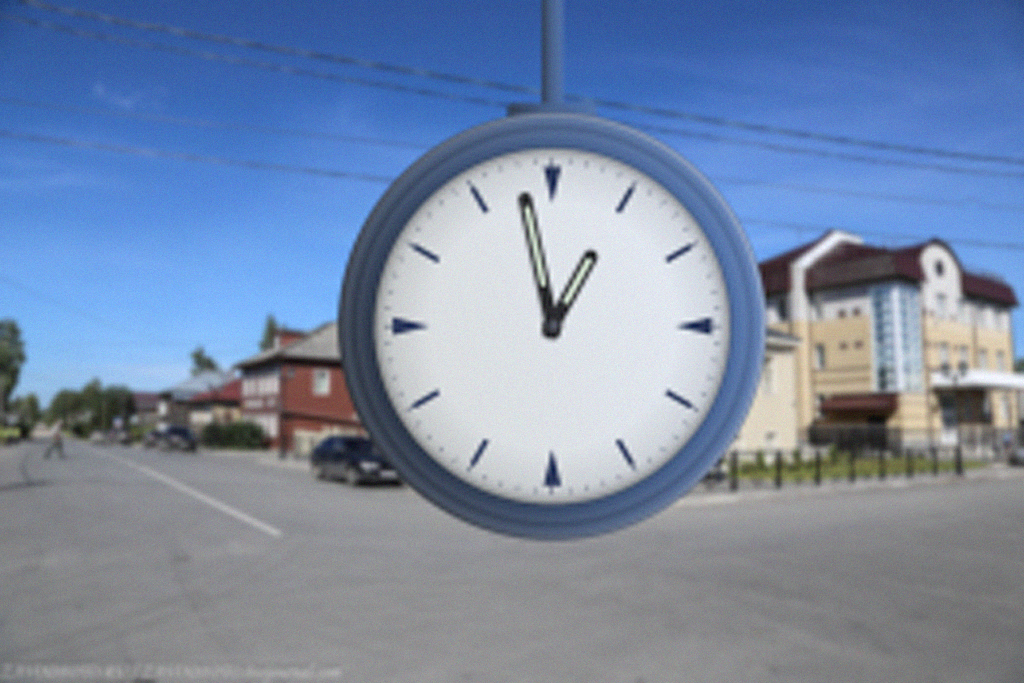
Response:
12h58
